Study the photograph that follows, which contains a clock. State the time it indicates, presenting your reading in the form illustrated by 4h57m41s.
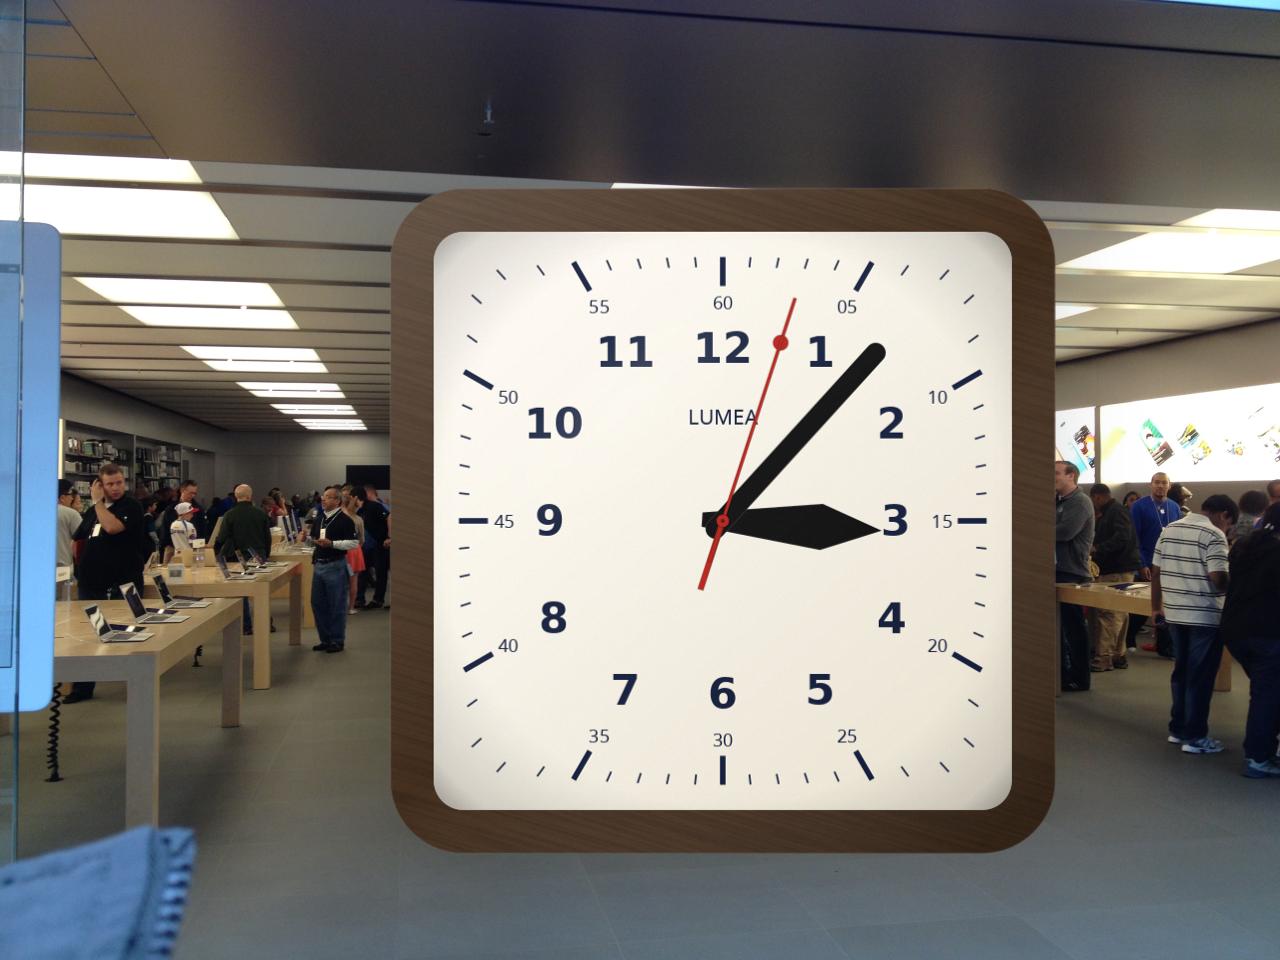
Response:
3h07m03s
